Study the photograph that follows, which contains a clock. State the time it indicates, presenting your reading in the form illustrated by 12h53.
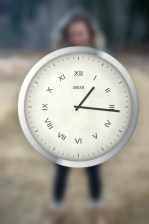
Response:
1h16
